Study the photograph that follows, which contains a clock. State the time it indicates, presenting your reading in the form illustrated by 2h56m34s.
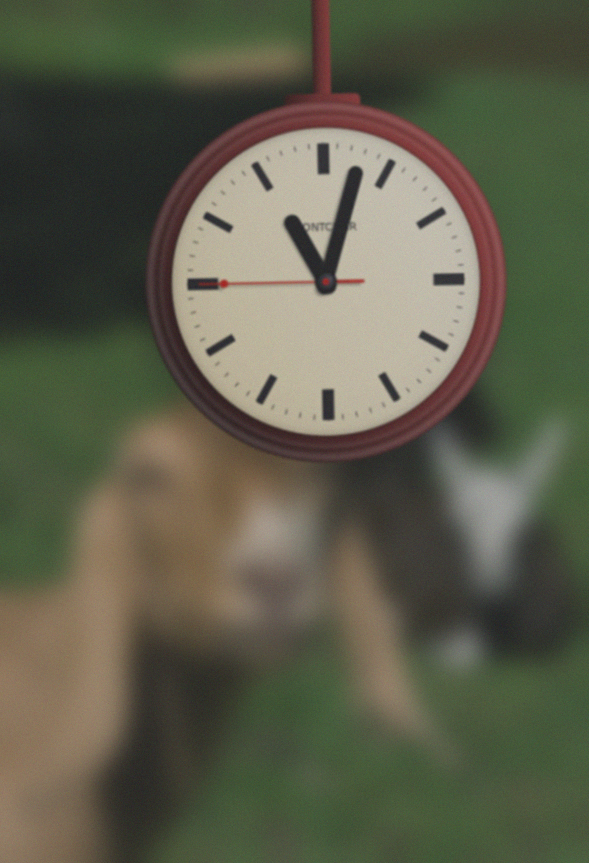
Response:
11h02m45s
